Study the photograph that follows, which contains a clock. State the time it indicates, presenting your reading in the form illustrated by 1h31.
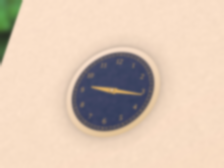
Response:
9h16
